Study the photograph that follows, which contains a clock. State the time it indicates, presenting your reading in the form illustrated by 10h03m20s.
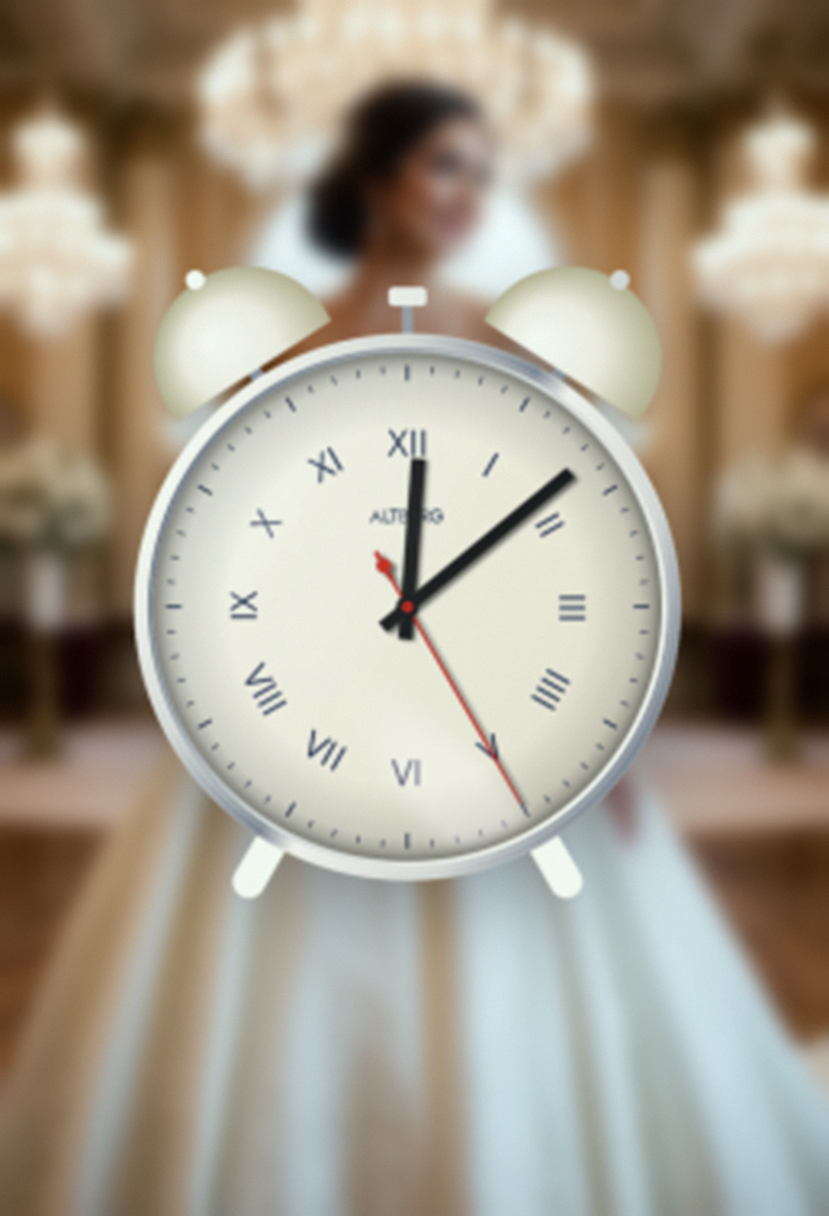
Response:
12h08m25s
